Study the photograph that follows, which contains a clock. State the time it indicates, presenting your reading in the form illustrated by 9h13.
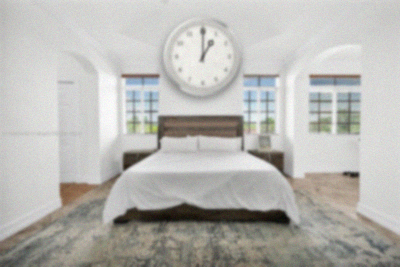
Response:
1h00
